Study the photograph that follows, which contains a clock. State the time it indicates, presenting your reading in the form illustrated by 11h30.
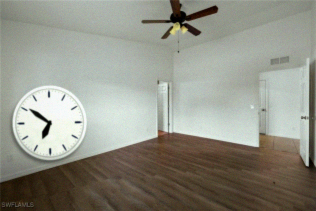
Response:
6h51
